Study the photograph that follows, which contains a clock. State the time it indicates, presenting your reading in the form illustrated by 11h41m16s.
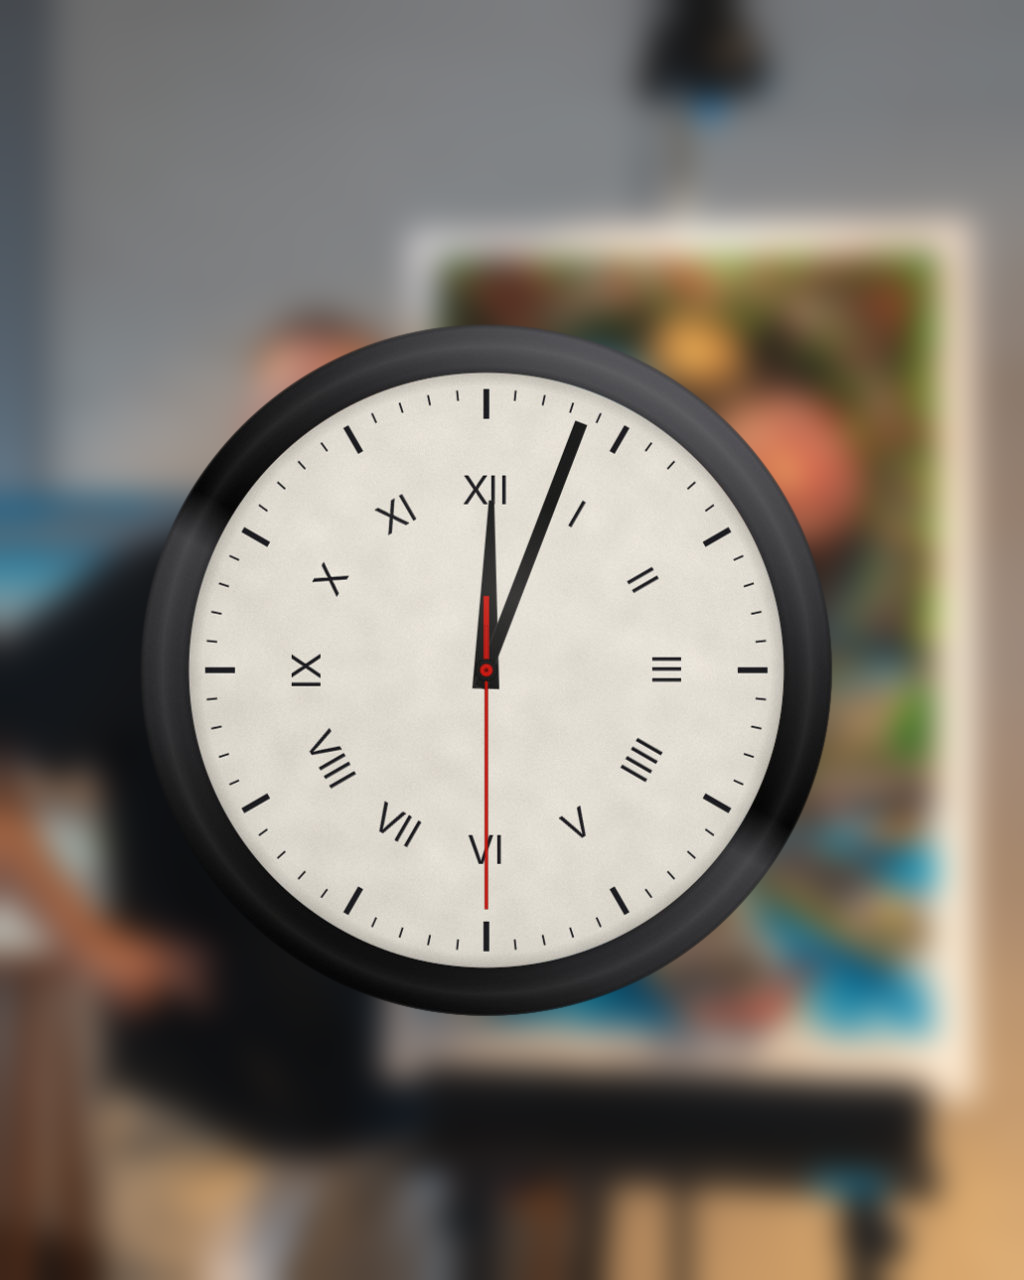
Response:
12h03m30s
